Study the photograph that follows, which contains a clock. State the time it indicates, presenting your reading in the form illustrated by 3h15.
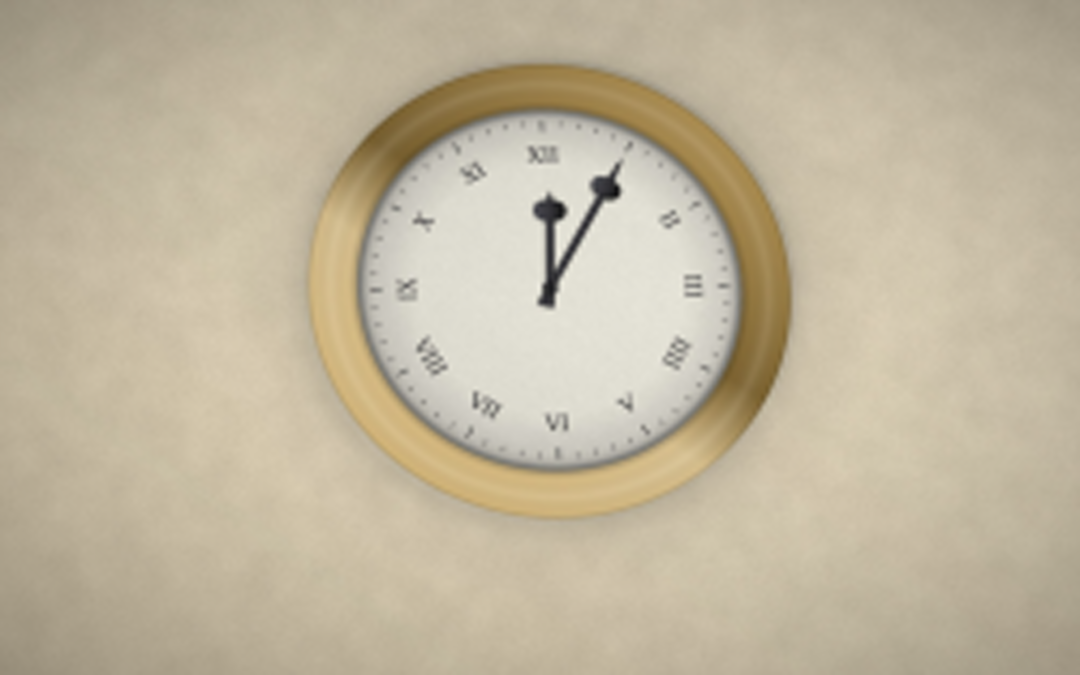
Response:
12h05
